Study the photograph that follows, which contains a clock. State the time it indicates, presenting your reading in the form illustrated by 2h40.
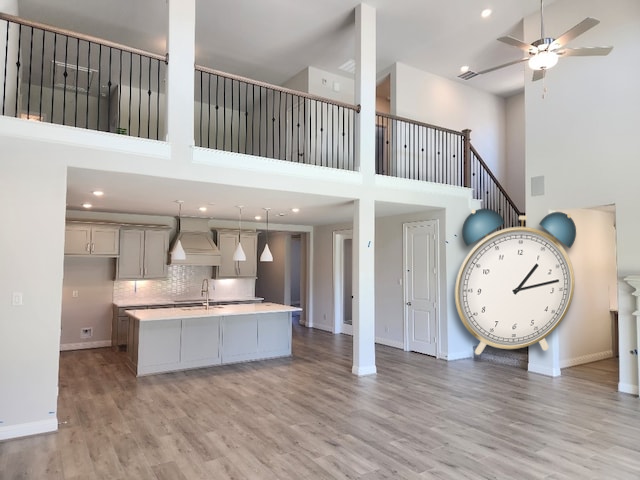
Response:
1h13
